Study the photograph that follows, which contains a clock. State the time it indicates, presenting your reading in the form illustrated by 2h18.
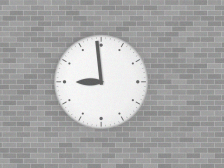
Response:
8h59
